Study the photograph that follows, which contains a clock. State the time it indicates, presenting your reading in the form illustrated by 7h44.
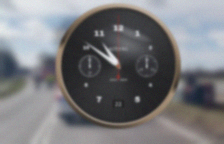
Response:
10h51
